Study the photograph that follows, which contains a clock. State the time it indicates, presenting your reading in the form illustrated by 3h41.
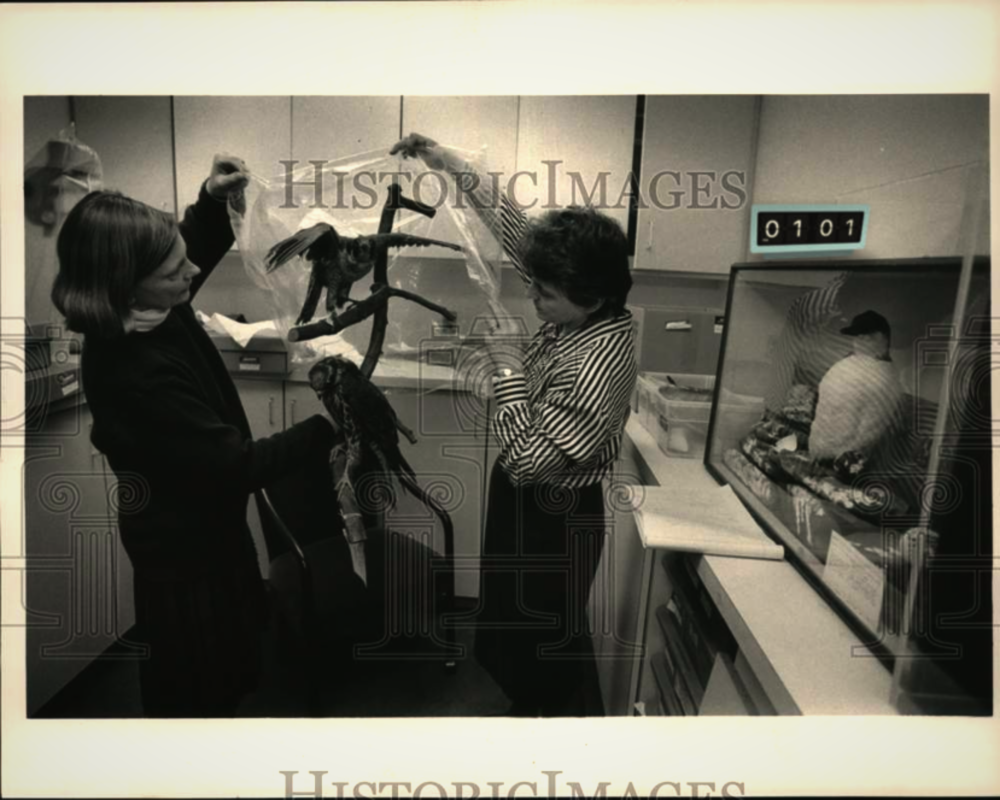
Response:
1h01
